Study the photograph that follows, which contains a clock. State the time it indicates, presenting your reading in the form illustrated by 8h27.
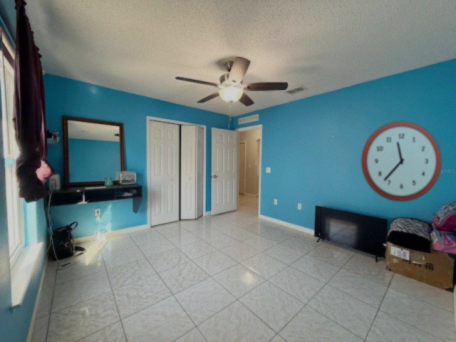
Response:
11h37
